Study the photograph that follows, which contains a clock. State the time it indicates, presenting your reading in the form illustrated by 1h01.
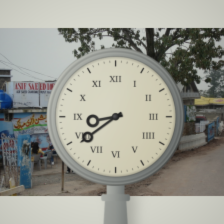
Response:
8h39
